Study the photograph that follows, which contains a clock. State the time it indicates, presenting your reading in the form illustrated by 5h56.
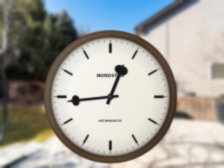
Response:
12h44
